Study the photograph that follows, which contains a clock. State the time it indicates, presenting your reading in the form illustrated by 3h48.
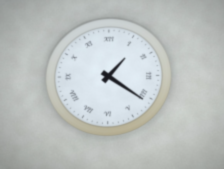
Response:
1h21
